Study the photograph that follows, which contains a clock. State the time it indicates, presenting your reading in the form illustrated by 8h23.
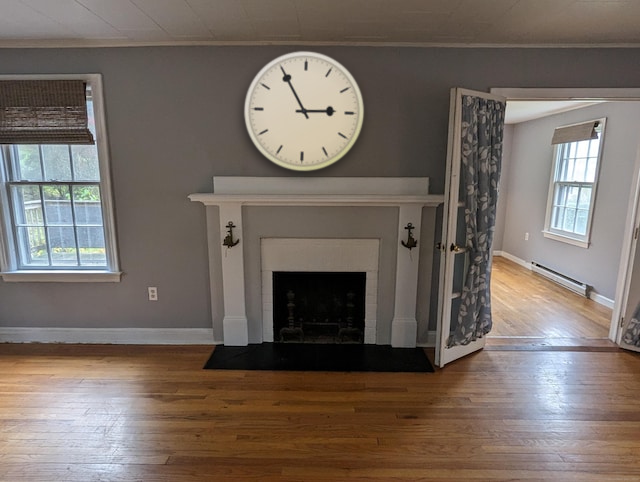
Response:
2h55
